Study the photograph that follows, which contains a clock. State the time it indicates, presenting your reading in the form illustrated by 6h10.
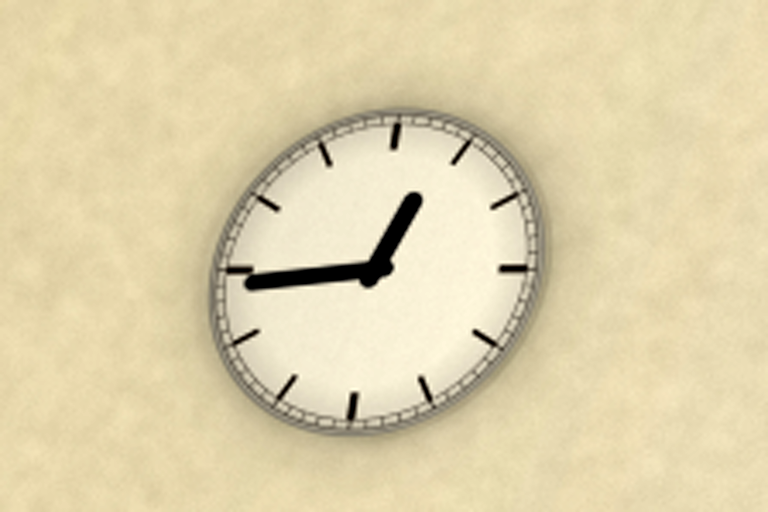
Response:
12h44
